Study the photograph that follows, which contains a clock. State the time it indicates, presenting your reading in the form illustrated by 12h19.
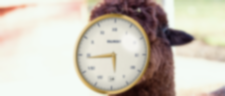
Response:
5h44
